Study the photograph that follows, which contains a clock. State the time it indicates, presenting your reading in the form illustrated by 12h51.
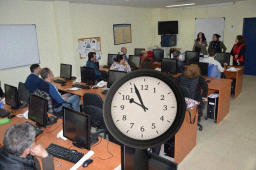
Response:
9h56
